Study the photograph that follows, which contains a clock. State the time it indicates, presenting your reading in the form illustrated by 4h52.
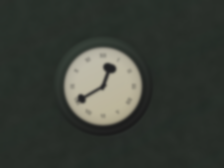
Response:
12h40
